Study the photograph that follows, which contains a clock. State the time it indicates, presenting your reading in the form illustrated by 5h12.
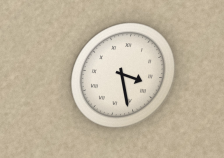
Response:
3h26
